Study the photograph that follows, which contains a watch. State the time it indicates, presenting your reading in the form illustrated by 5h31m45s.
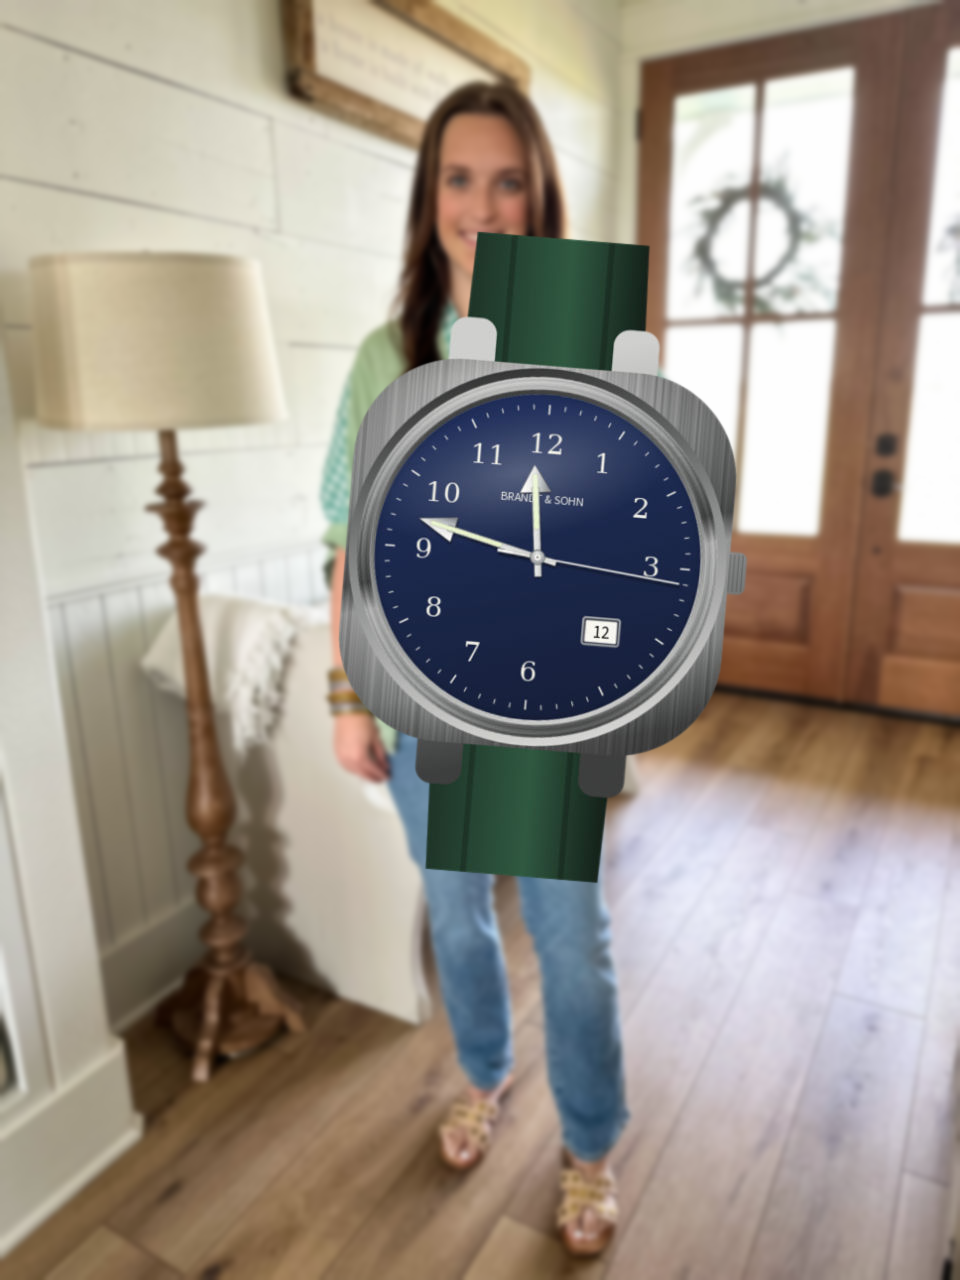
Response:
11h47m16s
